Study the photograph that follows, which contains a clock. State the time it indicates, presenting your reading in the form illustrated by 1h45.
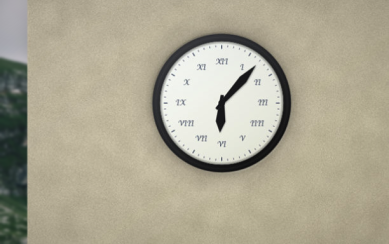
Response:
6h07
